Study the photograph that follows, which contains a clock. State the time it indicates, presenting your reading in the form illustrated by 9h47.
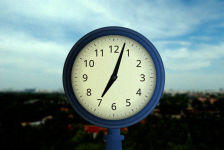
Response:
7h03
